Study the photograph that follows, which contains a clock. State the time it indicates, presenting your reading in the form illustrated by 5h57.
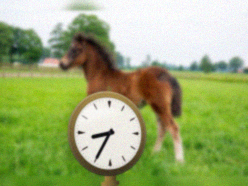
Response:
8h35
